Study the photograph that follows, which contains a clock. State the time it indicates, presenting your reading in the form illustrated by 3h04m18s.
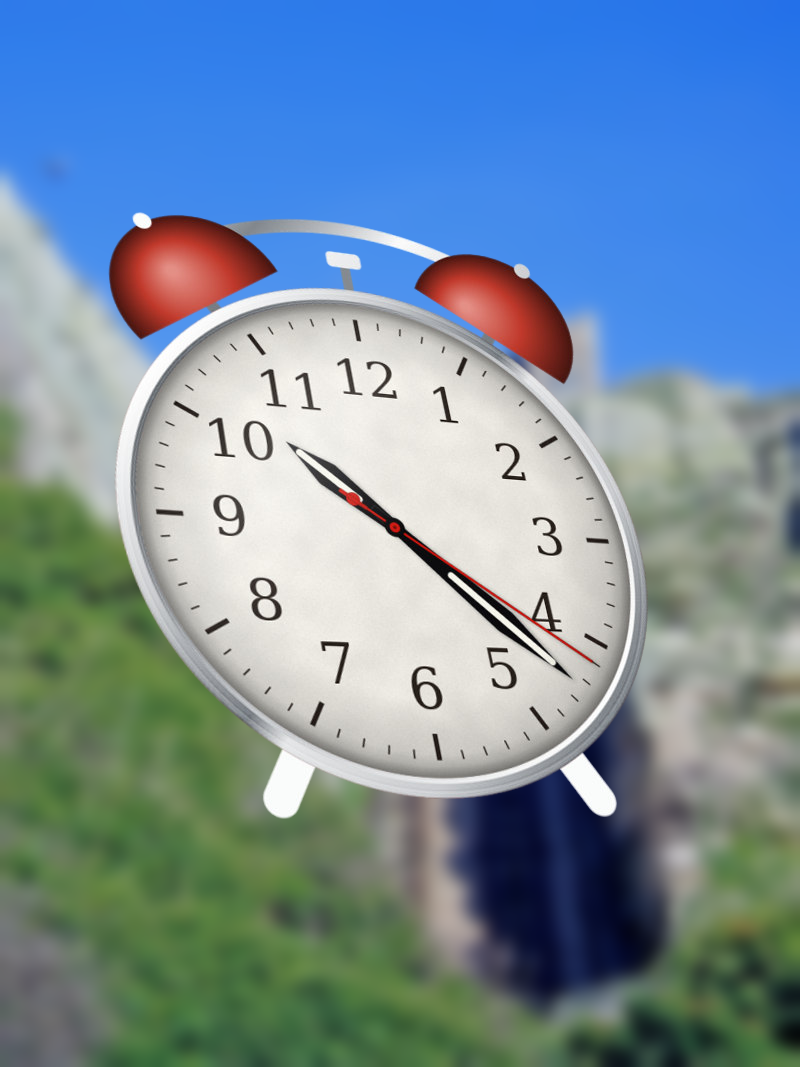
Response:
10h22m21s
